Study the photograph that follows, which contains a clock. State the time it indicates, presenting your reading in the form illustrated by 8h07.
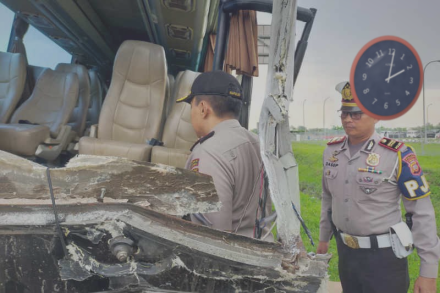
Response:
2h01
